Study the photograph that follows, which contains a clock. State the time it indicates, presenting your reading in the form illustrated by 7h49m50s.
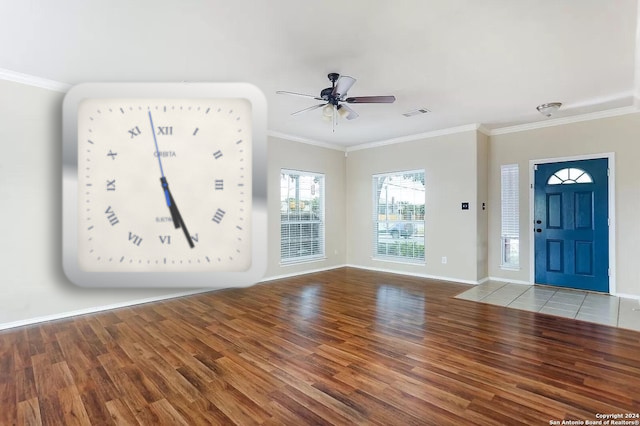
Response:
5h25m58s
